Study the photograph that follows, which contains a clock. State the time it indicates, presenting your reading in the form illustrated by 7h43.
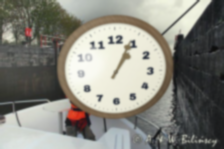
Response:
1h04
